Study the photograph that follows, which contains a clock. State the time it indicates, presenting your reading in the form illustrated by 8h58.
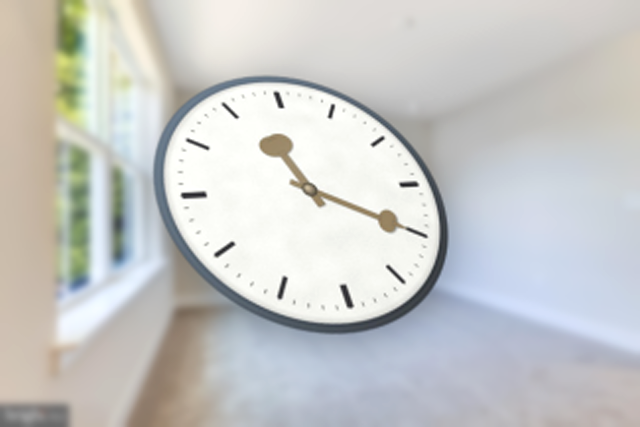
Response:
11h20
